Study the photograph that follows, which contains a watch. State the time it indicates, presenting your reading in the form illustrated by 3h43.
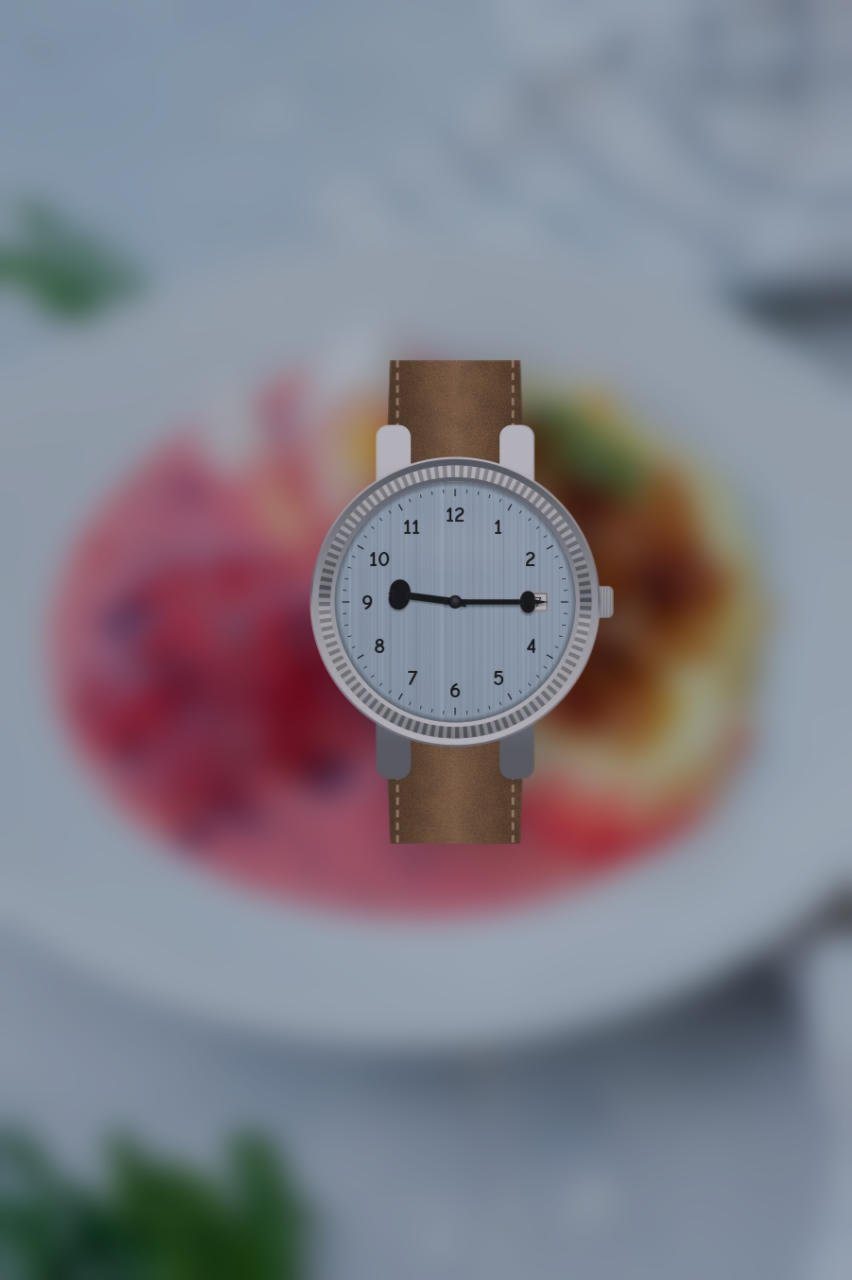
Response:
9h15
